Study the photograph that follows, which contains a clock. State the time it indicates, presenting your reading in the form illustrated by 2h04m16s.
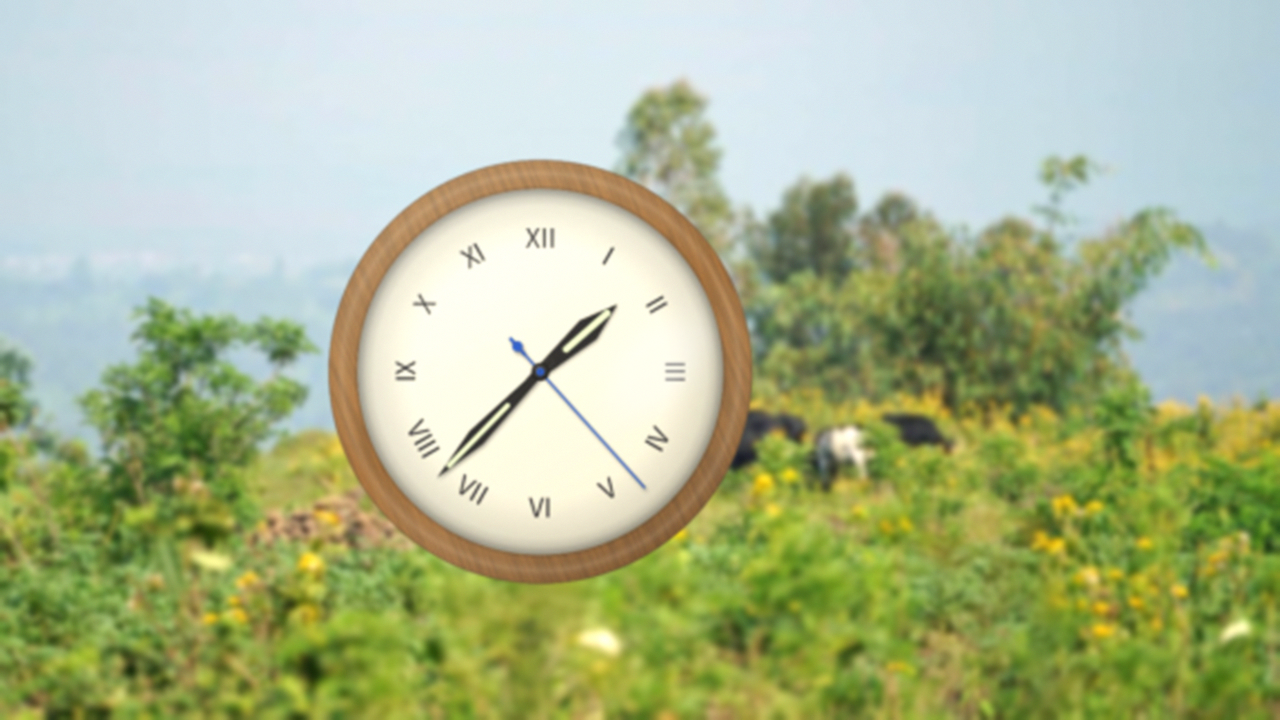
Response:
1h37m23s
